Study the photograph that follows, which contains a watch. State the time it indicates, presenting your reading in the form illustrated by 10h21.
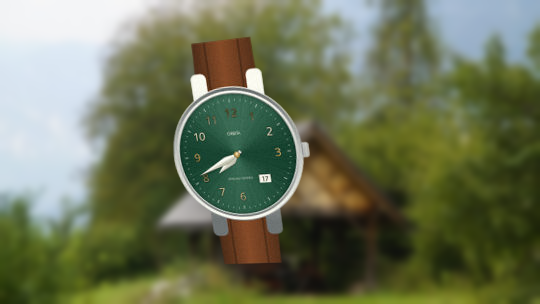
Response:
7h41
